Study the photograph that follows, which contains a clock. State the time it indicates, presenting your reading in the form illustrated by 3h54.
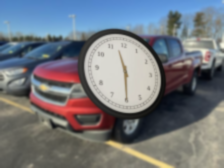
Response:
11h30
